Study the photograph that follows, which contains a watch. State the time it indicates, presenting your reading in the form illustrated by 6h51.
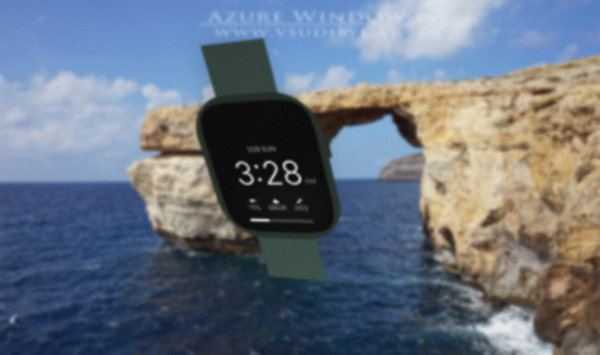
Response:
3h28
